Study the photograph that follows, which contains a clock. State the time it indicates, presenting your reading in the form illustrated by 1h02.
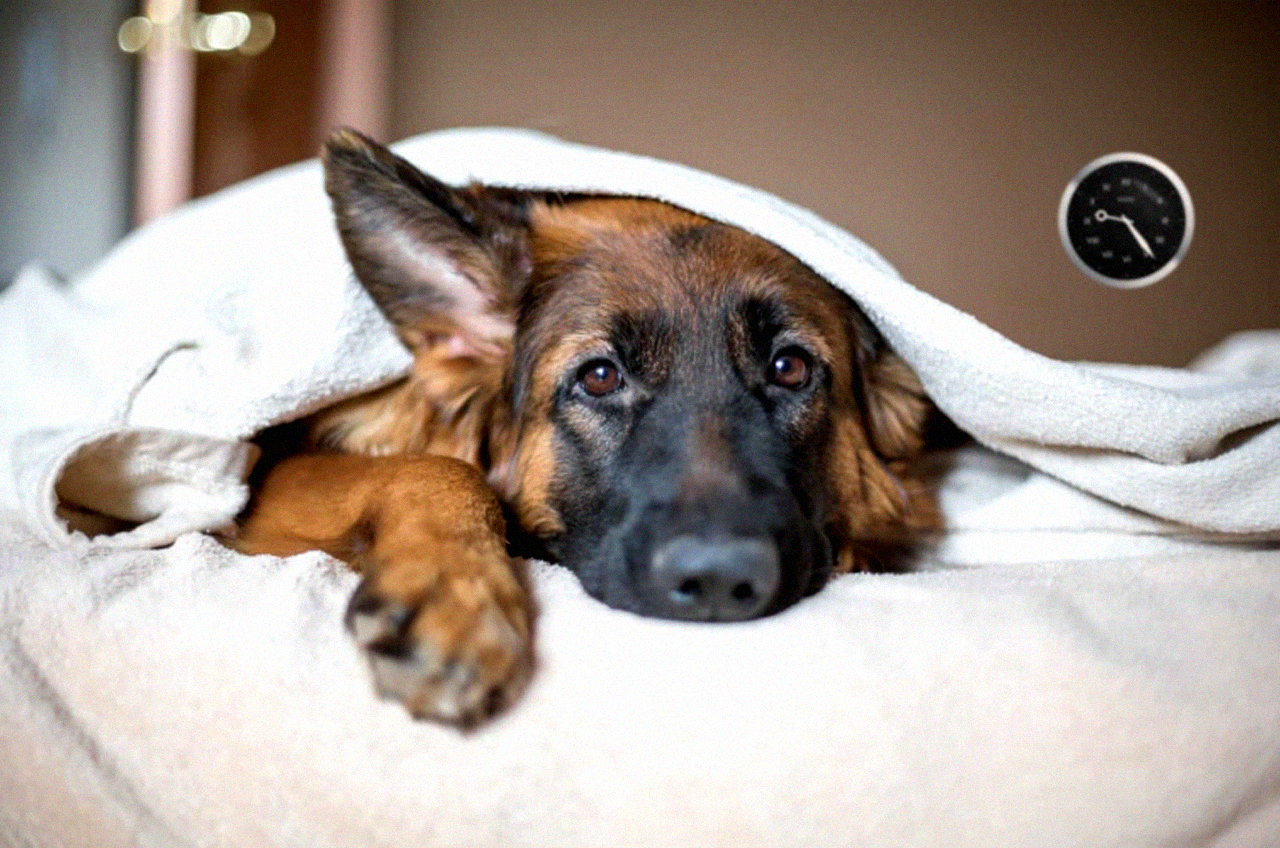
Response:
9h24
